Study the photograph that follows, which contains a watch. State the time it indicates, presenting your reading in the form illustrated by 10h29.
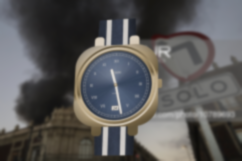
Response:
11h28
